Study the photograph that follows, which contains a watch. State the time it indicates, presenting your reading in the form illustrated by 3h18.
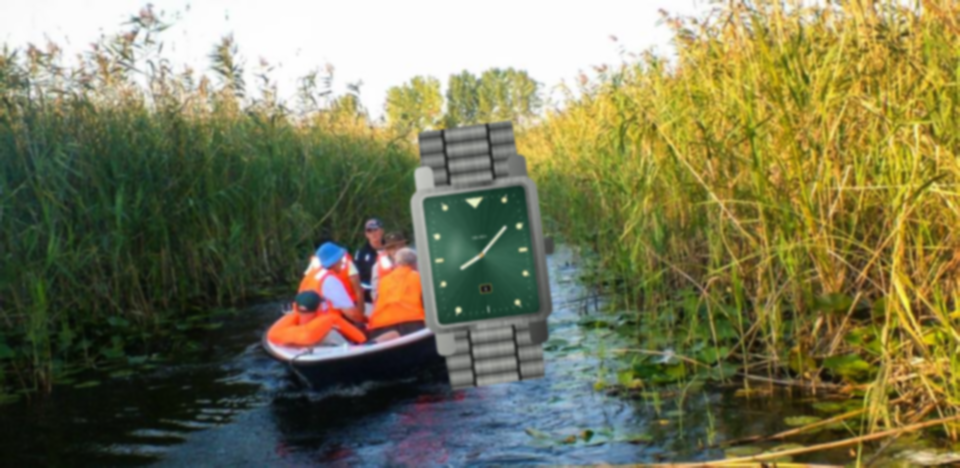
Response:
8h08
